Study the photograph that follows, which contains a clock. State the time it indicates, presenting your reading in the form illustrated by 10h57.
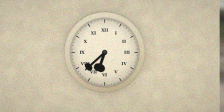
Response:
6h38
